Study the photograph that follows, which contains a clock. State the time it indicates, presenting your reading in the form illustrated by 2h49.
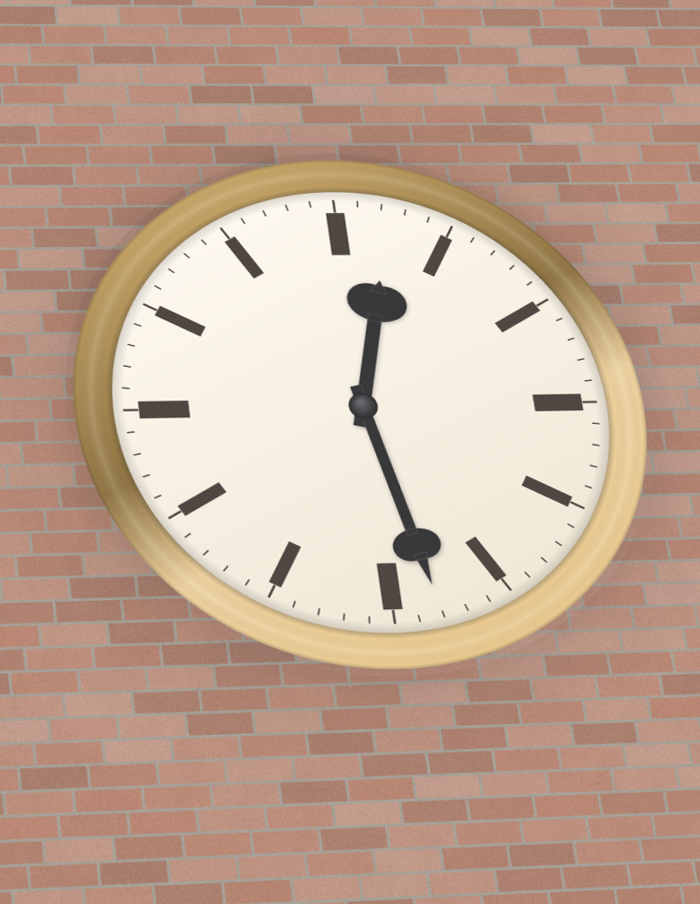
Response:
12h28
